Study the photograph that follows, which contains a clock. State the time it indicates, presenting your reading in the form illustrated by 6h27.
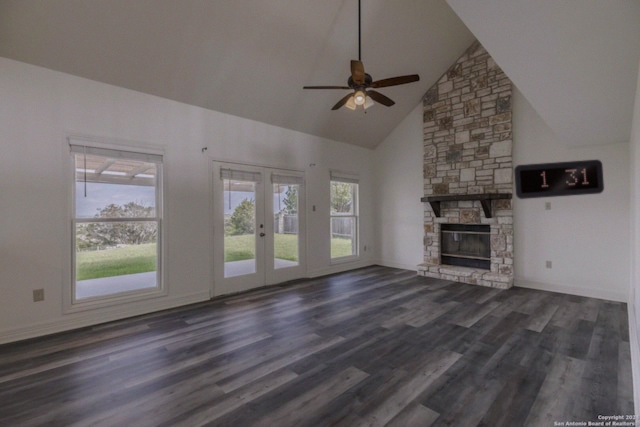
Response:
1h31
